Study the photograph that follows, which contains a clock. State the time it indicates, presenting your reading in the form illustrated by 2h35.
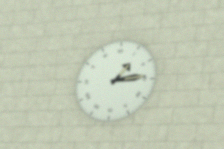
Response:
1h14
